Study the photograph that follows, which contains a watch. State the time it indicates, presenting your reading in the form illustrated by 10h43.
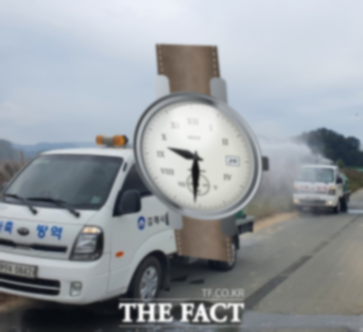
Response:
9h31
